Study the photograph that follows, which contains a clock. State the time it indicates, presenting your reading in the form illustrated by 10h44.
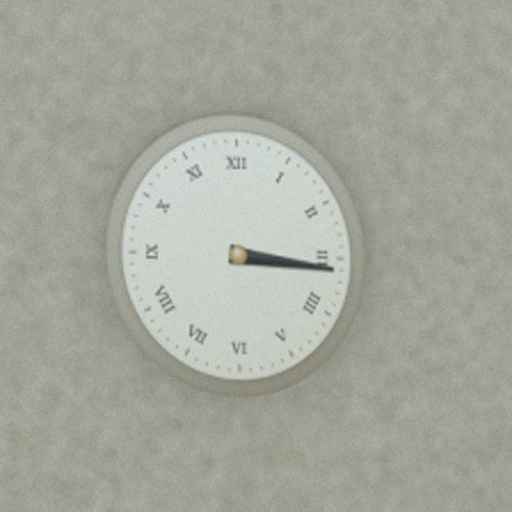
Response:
3h16
